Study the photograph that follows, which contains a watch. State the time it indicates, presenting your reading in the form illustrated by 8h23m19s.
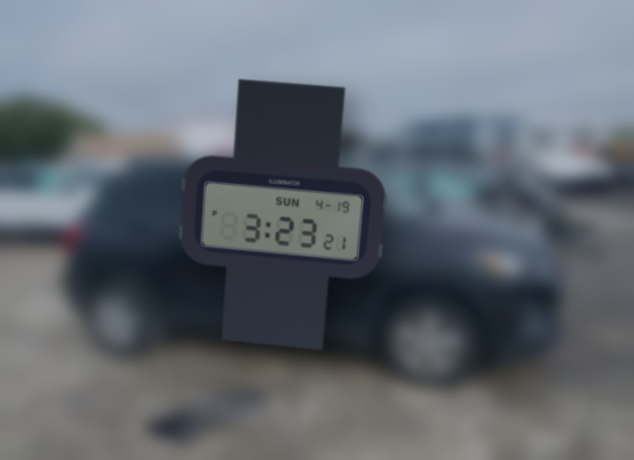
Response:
3h23m21s
